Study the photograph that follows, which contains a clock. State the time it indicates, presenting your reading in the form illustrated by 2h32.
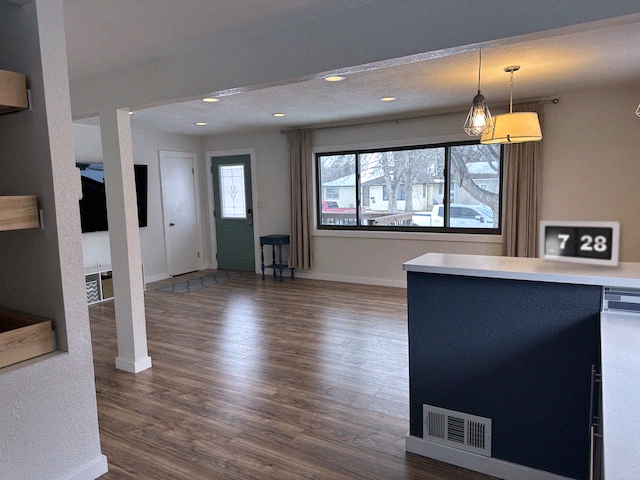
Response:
7h28
